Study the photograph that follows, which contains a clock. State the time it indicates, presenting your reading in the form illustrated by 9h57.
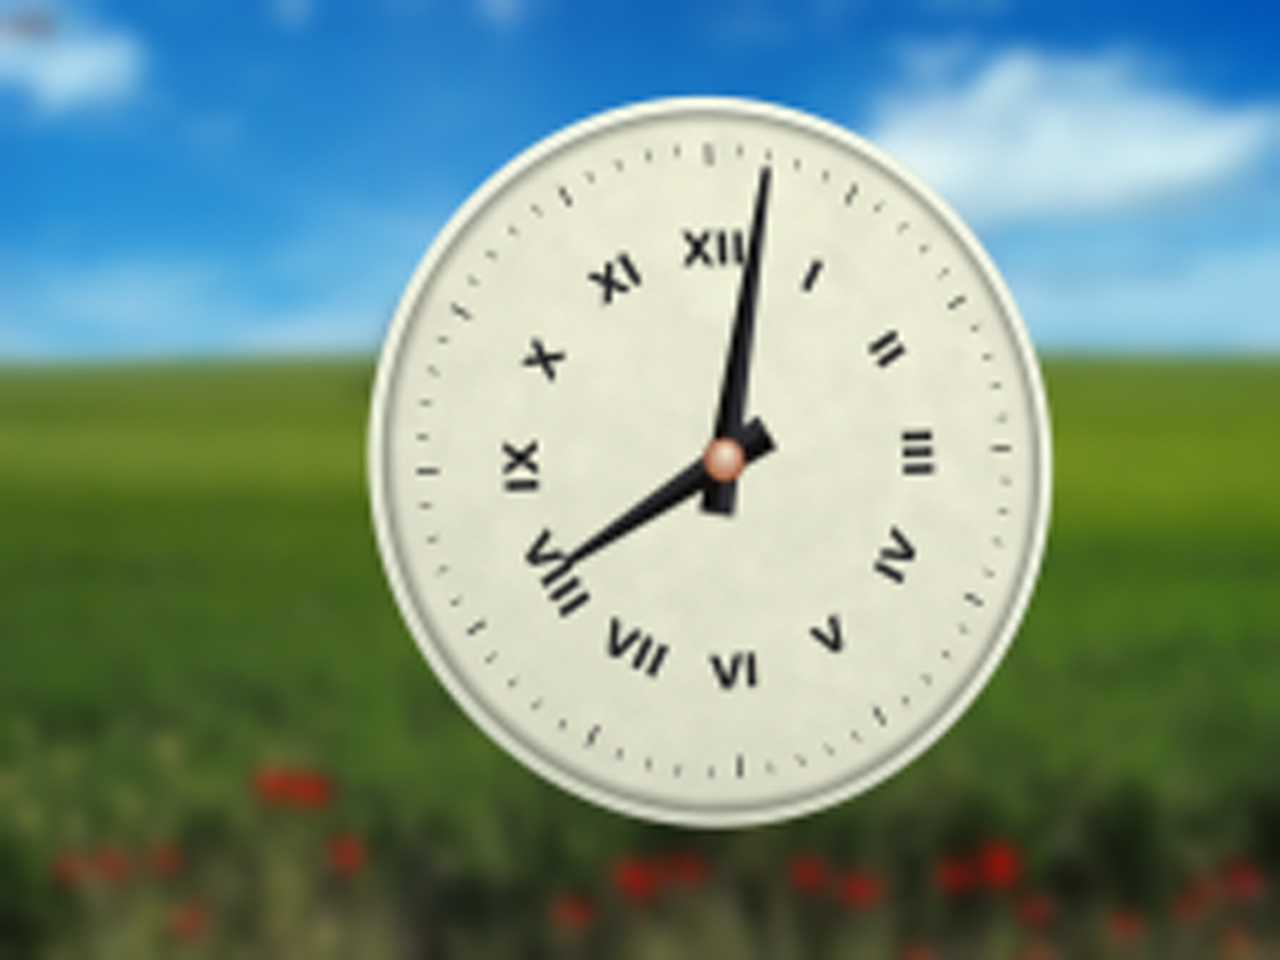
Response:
8h02
